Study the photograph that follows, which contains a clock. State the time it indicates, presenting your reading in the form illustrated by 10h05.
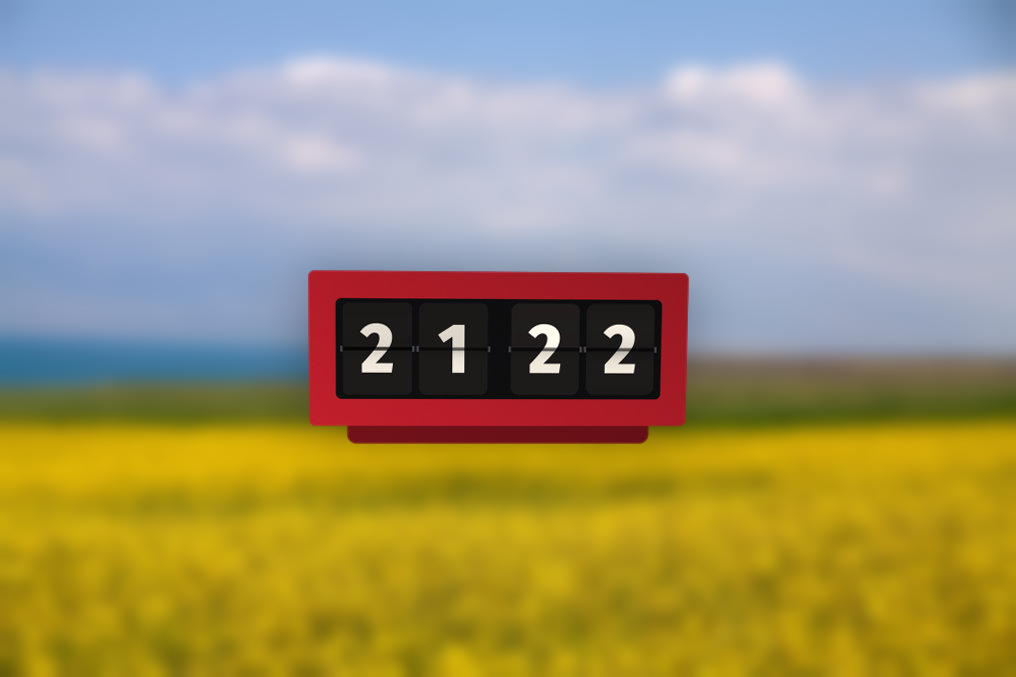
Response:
21h22
